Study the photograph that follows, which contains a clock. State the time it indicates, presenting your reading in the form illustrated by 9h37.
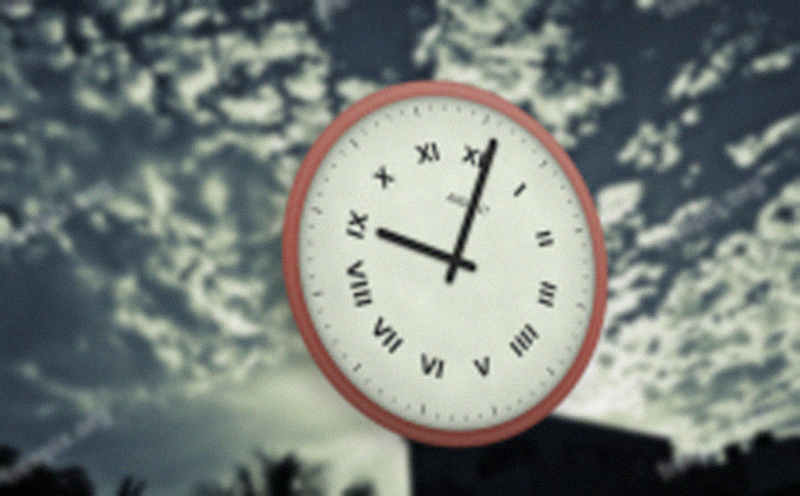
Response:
9h01
